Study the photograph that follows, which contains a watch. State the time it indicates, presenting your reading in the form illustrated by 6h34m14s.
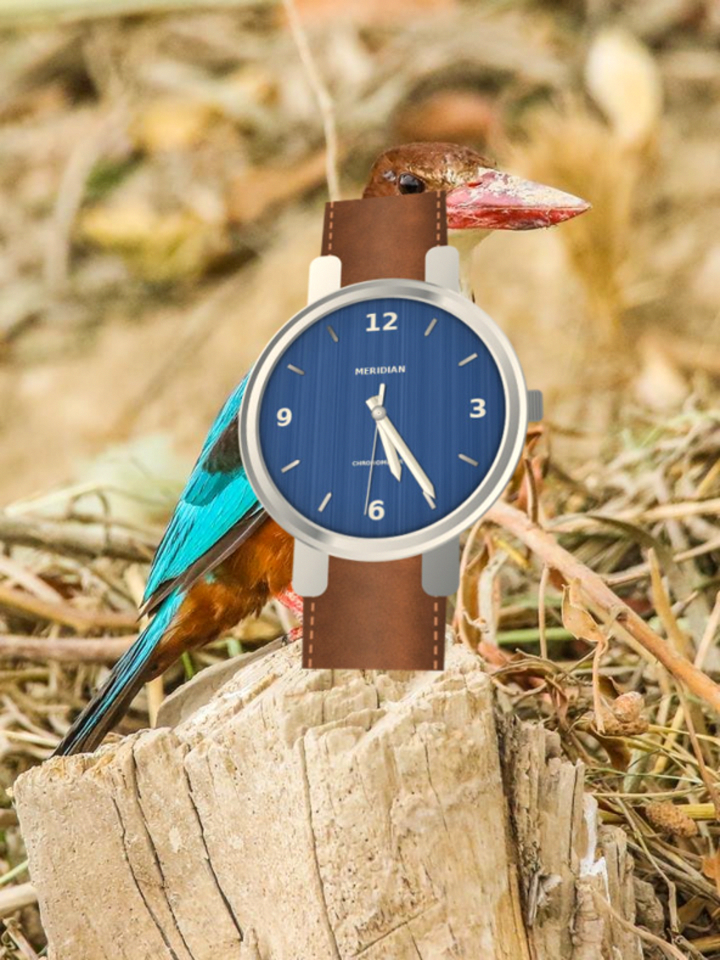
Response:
5h24m31s
